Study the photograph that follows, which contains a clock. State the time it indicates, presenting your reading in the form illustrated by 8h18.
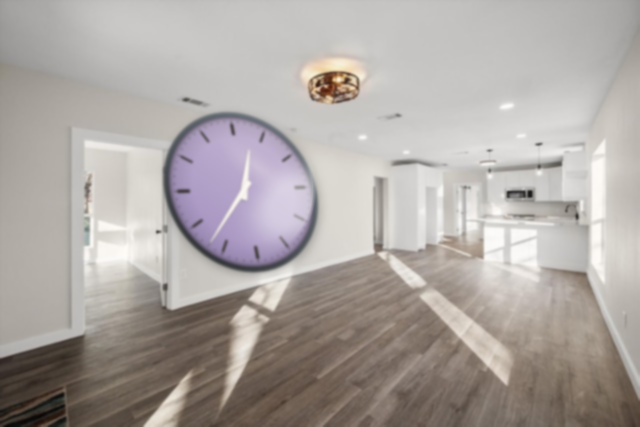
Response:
12h37
